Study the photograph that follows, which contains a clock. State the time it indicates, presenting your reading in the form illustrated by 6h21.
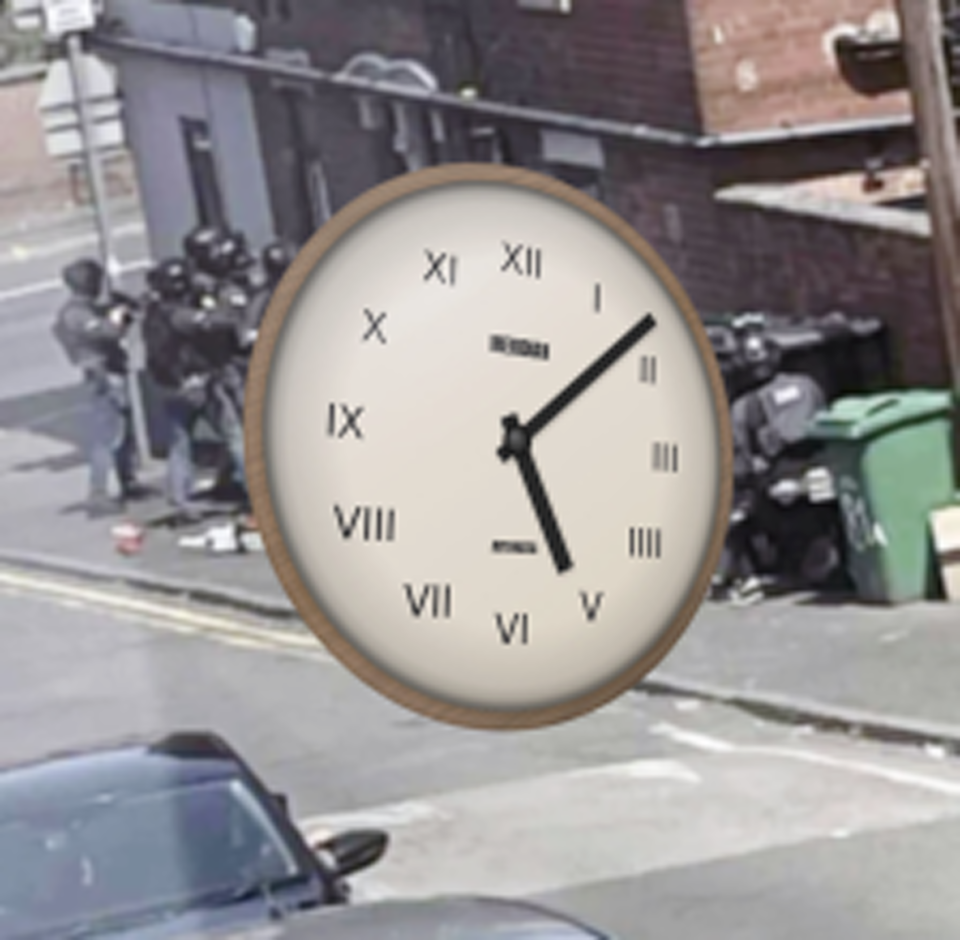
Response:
5h08
